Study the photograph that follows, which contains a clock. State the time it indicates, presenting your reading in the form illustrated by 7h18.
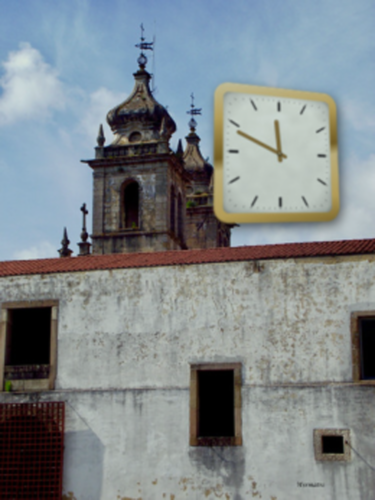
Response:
11h49
